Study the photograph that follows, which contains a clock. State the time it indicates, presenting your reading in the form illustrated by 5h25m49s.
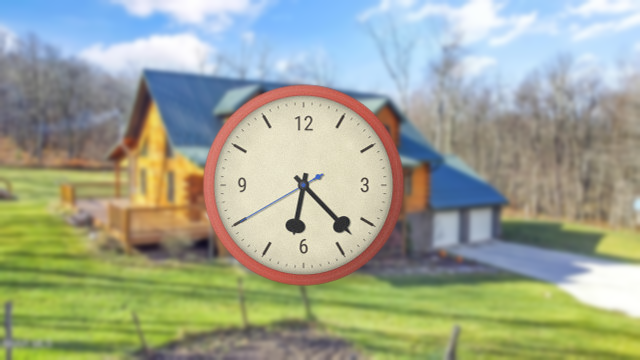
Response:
6h22m40s
